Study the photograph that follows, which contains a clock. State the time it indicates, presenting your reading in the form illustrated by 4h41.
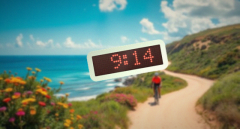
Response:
9h14
